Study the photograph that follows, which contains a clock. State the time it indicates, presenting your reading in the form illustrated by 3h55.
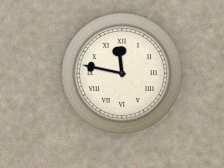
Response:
11h47
